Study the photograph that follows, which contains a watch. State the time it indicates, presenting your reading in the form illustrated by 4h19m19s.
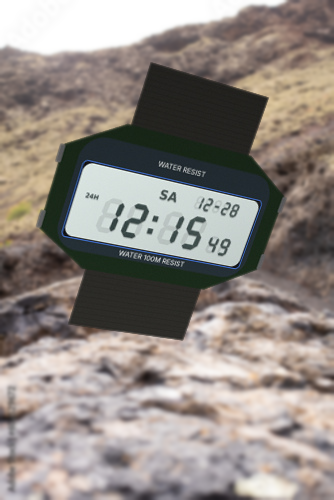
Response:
12h15m49s
